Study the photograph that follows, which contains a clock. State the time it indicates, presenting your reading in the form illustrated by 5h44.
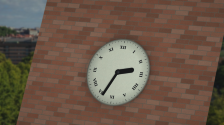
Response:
2h34
